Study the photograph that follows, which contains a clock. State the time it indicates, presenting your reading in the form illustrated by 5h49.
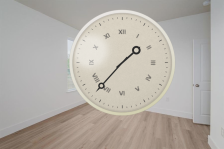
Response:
1h37
